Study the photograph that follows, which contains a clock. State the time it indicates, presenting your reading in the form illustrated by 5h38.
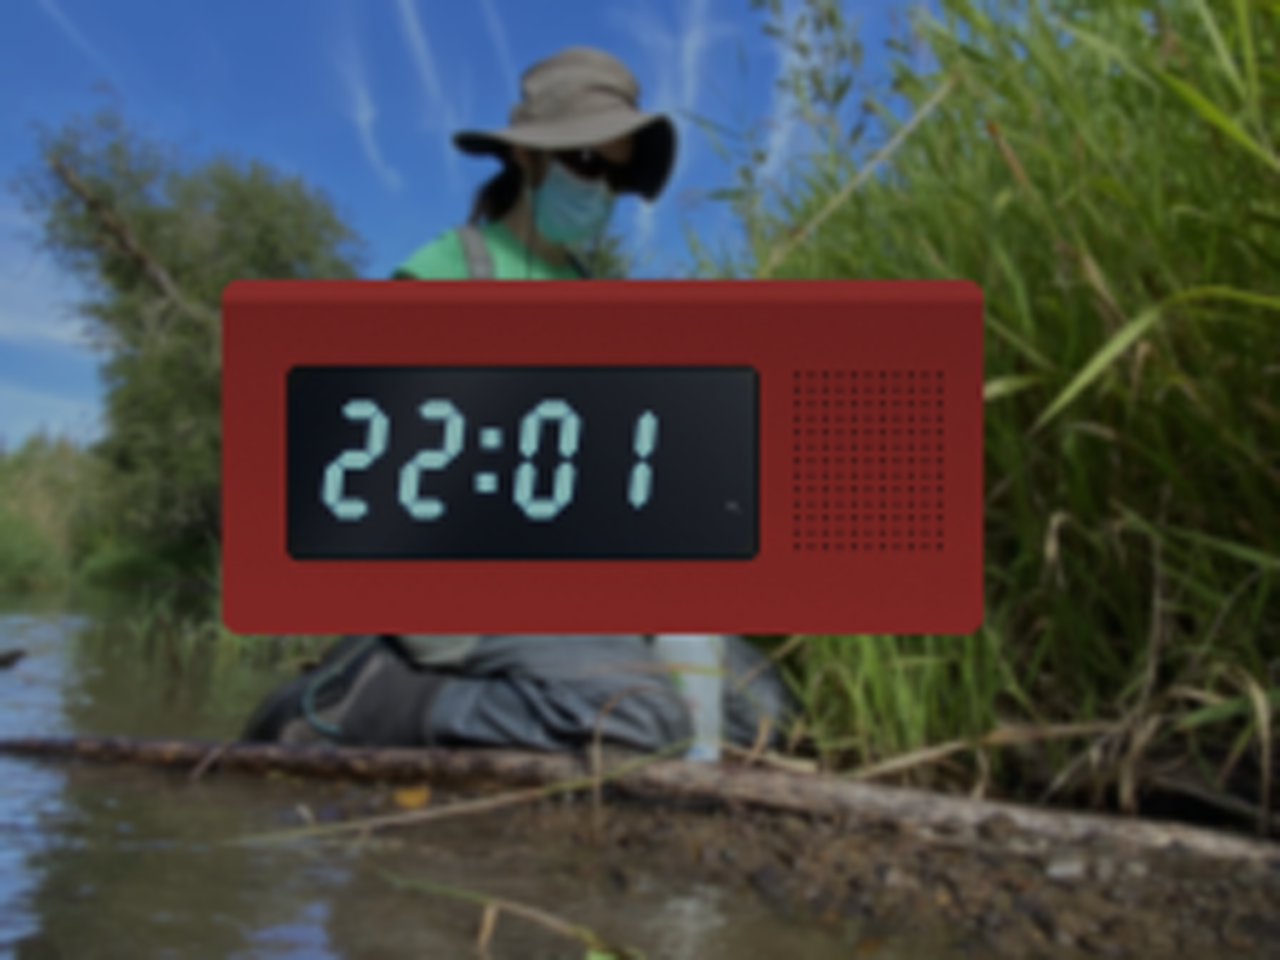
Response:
22h01
